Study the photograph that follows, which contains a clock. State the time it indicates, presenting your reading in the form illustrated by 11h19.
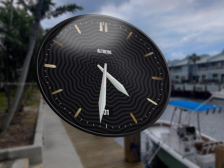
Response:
4h31
